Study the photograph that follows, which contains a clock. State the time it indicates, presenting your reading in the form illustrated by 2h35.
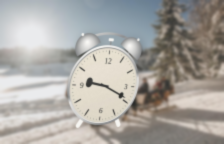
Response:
9h19
